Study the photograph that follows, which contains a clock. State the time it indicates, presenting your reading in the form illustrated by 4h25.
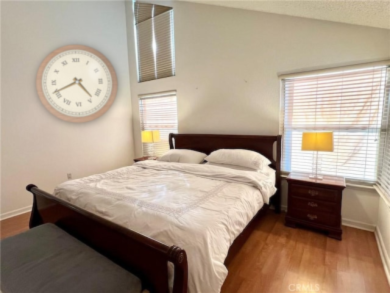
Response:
4h41
